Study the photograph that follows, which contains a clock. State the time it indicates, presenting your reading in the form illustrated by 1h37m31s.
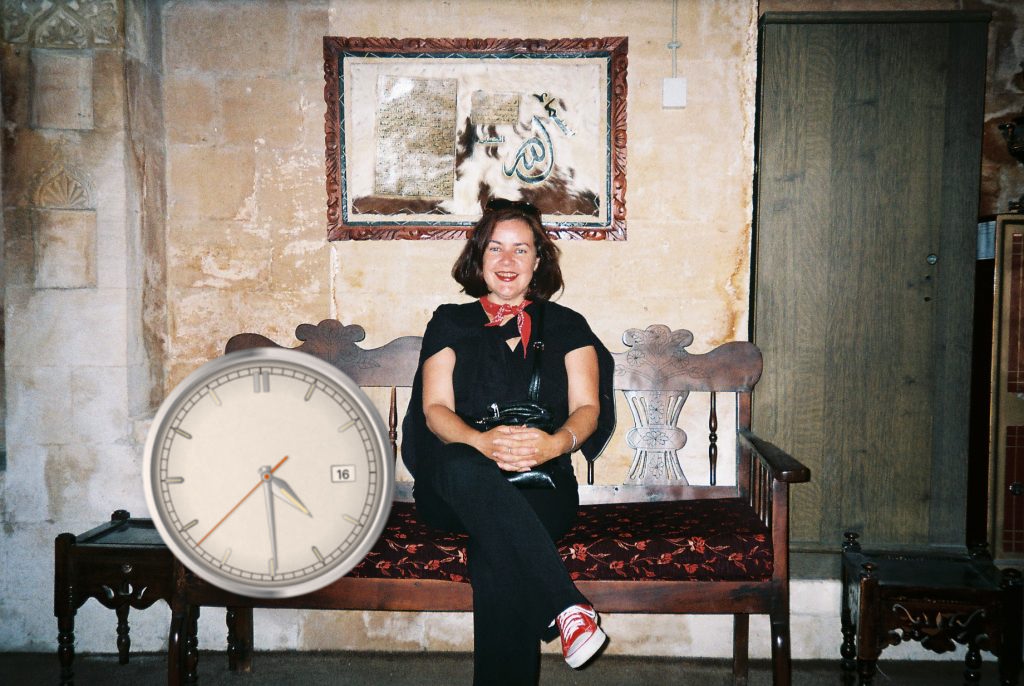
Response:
4h29m38s
